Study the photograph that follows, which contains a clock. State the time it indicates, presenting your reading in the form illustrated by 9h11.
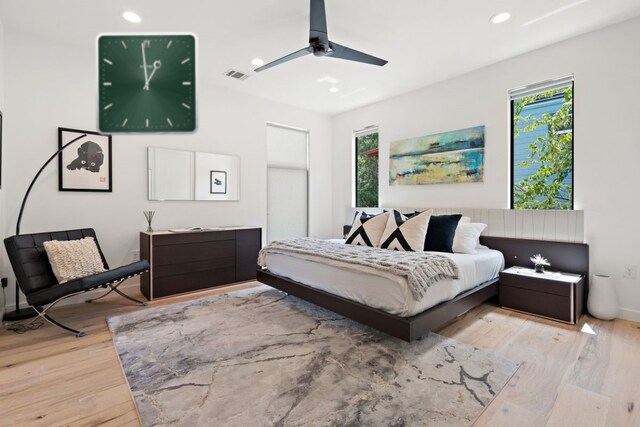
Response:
12h59
